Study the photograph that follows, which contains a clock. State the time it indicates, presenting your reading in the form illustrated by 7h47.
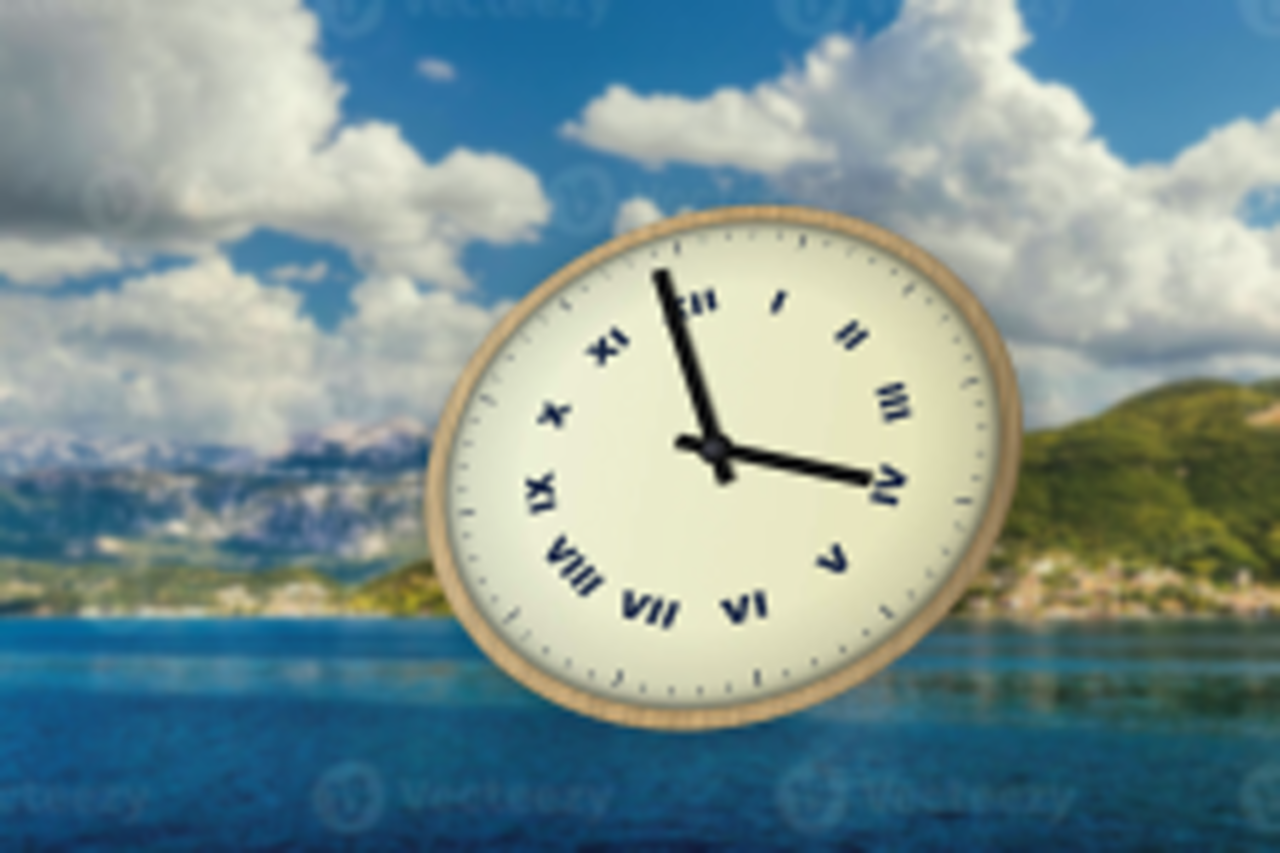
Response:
3h59
